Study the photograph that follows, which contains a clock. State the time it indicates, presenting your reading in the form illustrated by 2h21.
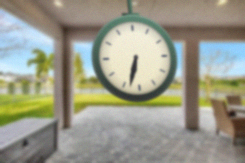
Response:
6h33
